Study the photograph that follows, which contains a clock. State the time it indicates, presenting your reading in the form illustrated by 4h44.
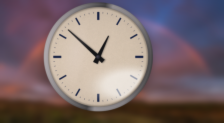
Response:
12h52
